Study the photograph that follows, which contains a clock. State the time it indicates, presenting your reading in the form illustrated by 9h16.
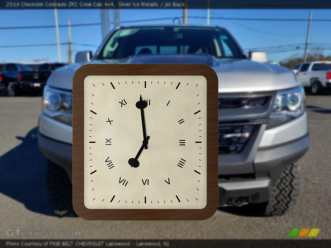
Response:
6h59
